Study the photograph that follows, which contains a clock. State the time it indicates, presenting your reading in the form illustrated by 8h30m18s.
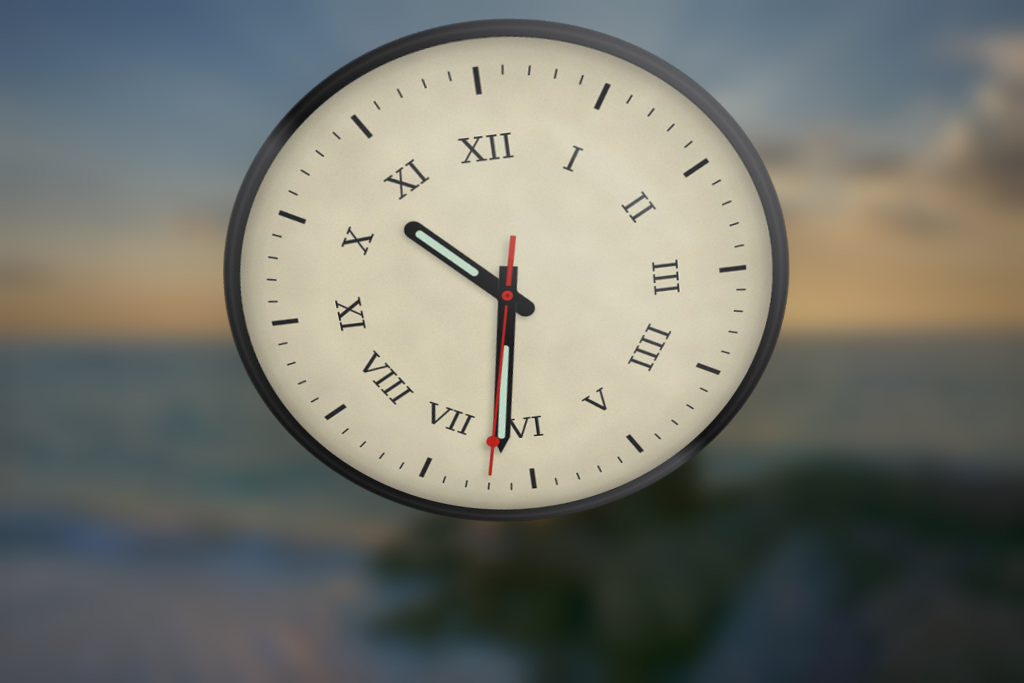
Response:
10h31m32s
